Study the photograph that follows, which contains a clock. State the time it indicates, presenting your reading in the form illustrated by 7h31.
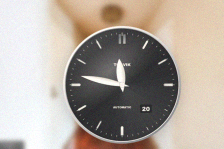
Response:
11h47
